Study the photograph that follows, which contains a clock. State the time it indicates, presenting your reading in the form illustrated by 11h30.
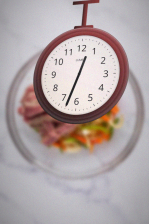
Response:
12h33
